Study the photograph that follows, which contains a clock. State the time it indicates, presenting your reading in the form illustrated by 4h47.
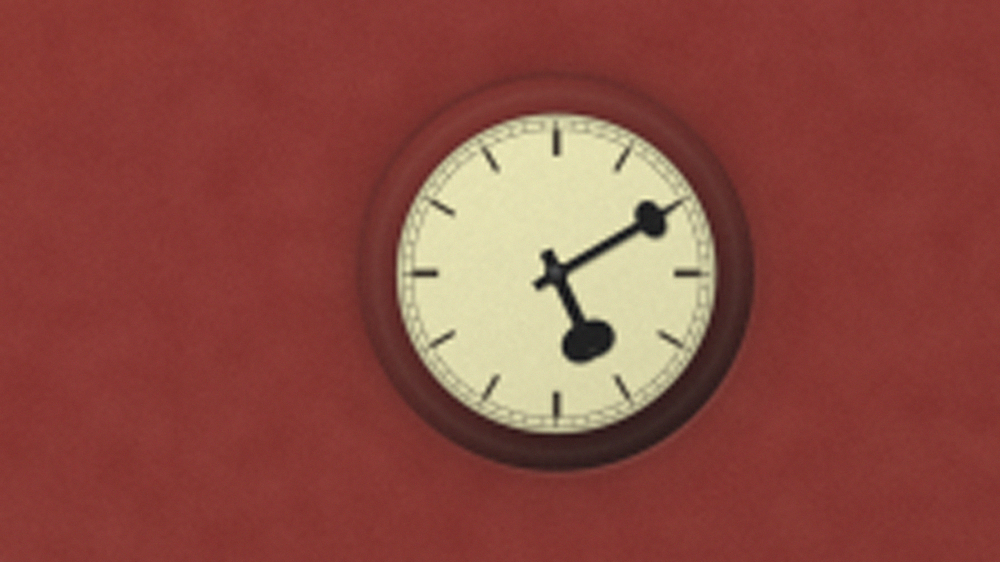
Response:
5h10
